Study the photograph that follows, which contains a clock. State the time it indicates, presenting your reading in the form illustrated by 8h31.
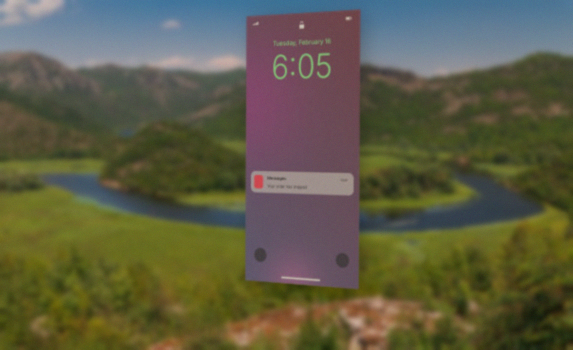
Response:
6h05
